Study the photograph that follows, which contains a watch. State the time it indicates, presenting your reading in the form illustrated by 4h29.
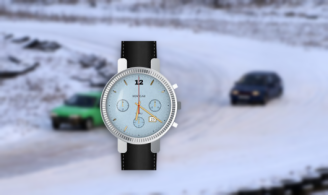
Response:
6h21
